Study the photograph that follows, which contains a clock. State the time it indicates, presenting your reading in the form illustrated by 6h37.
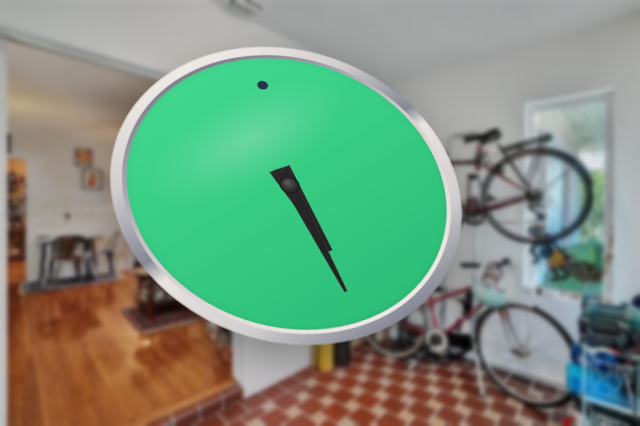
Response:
5h28
